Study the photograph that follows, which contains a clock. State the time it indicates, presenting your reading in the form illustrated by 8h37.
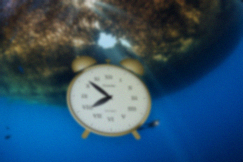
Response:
7h52
